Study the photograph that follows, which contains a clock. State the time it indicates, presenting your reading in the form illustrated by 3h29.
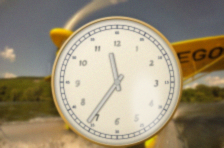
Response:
11h36
